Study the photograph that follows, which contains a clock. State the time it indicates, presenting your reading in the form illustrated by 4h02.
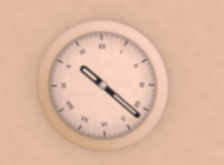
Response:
10h22
